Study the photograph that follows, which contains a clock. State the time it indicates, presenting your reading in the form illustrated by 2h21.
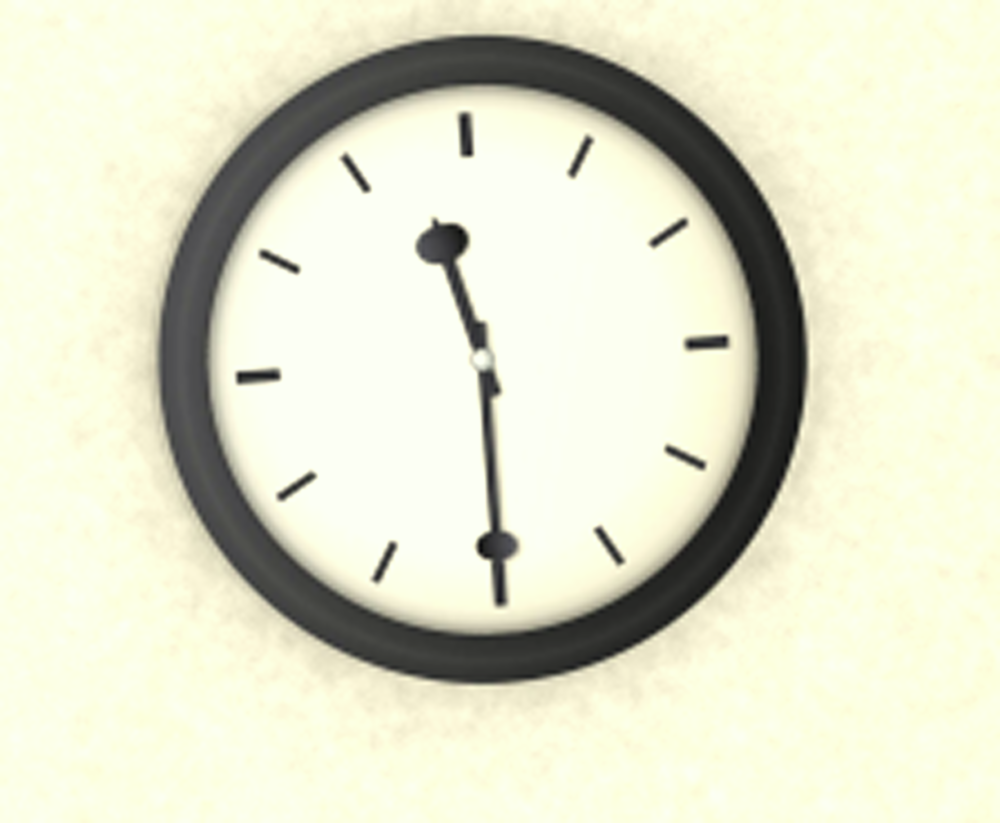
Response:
11h30
